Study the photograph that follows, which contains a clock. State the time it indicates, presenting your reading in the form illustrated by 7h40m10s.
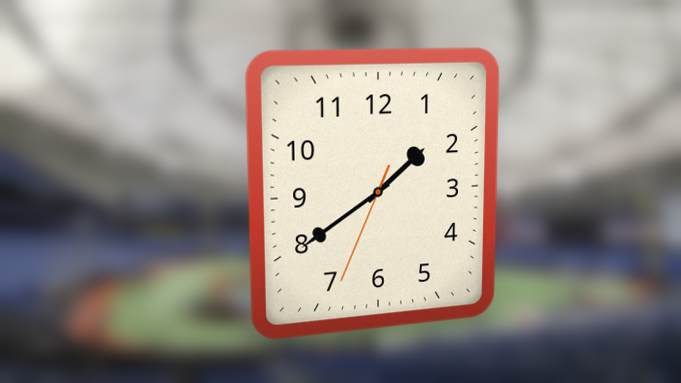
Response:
1h39m34s
